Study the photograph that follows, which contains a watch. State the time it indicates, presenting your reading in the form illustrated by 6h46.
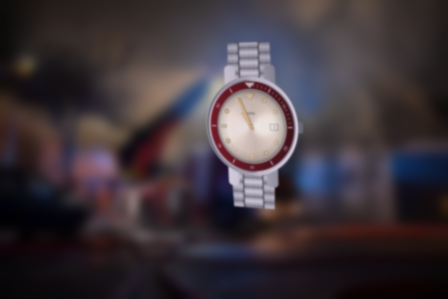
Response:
10h56
